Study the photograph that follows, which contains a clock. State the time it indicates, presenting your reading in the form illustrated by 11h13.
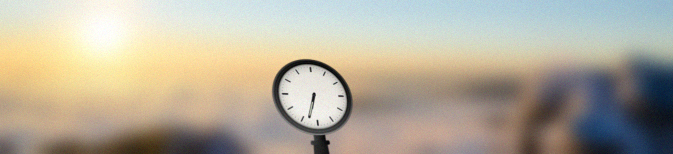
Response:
6h33
